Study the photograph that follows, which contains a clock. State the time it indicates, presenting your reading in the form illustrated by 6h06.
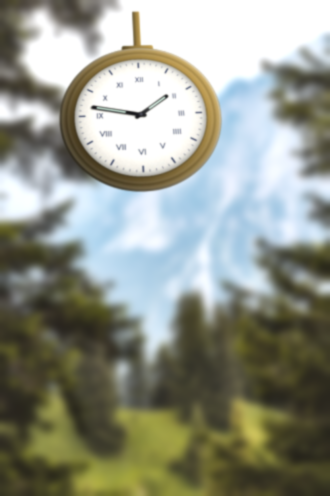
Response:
1h47
